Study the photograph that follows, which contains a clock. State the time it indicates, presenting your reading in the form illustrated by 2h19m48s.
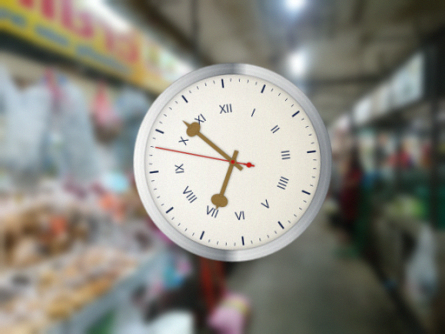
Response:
6h52m48s
